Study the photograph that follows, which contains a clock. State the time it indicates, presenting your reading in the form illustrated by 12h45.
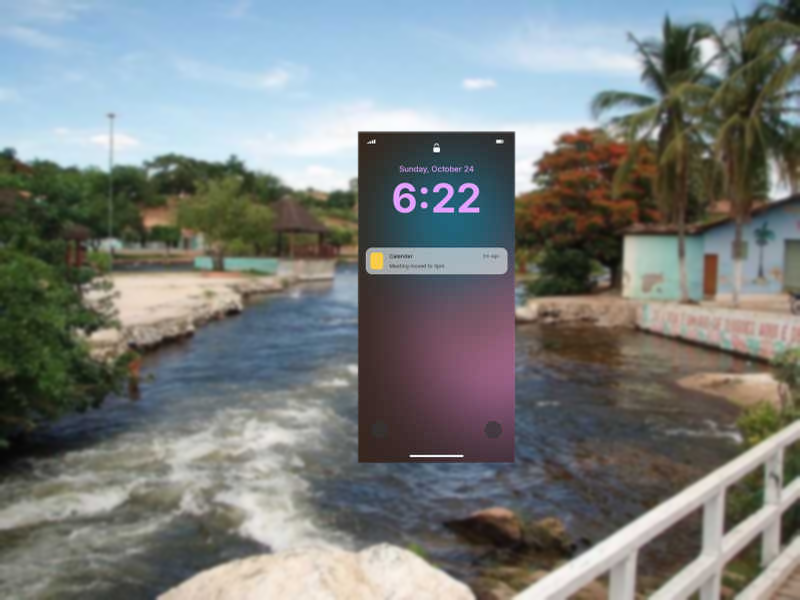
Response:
6h22
